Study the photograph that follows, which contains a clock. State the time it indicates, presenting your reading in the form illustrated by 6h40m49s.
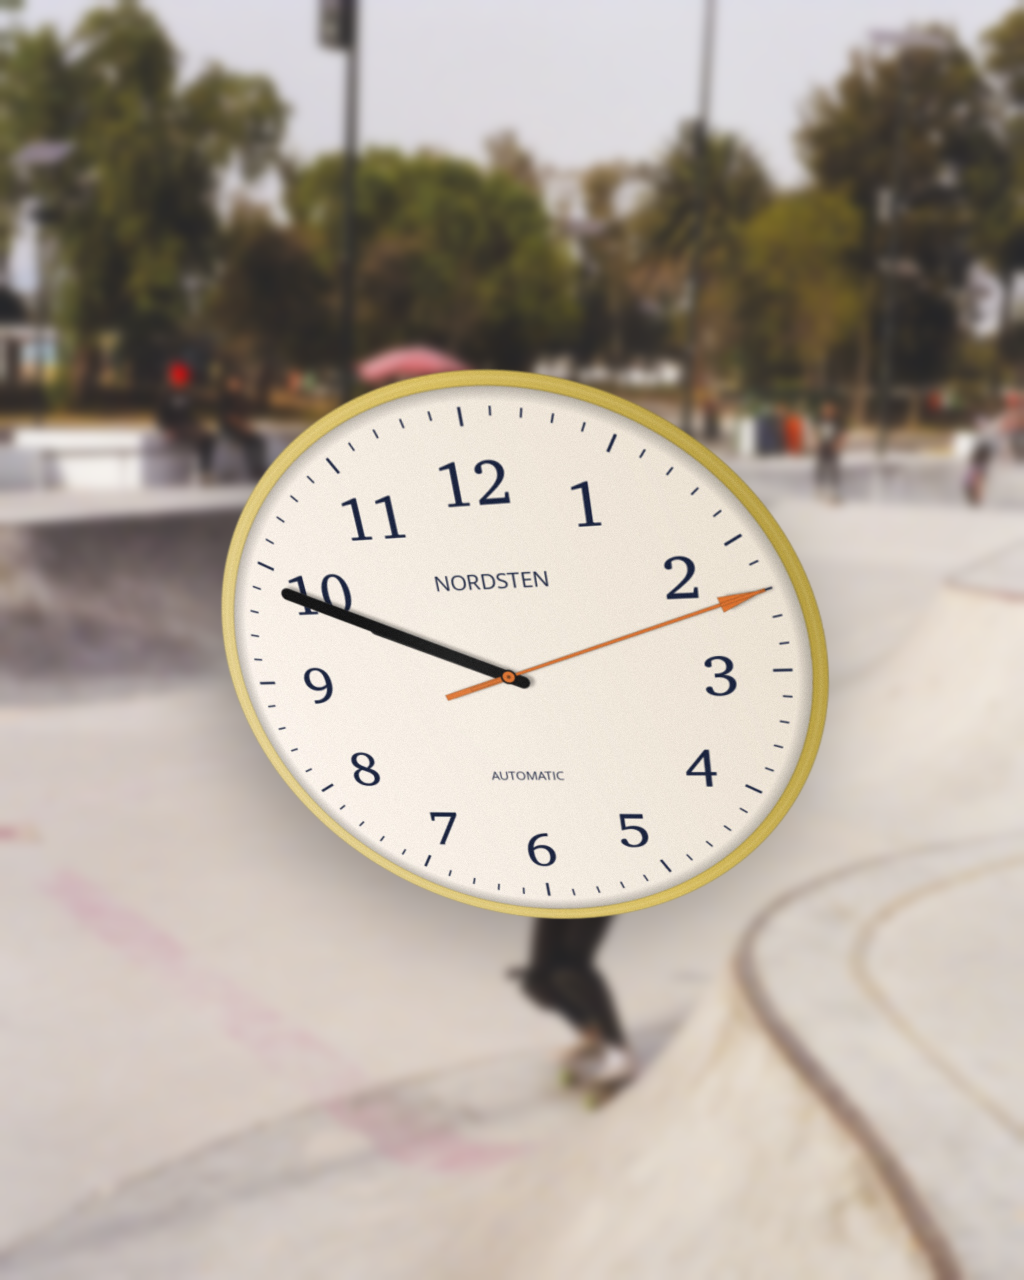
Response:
9h49m12s
